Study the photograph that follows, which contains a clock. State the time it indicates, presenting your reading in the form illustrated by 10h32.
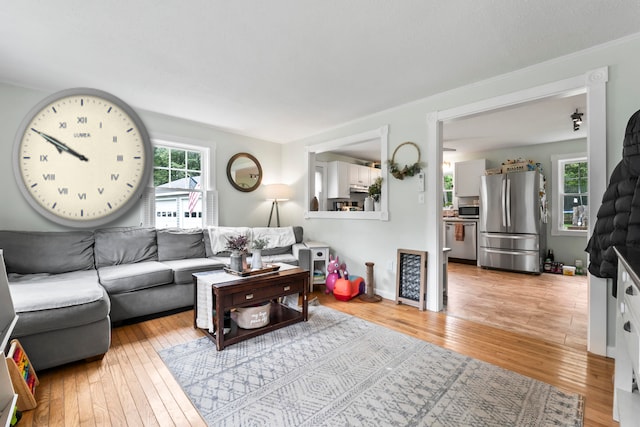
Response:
9h50
